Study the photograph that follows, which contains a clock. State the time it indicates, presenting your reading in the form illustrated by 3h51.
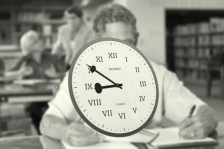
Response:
8h51
